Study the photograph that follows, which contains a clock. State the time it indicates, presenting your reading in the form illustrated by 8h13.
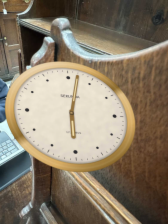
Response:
6h02
